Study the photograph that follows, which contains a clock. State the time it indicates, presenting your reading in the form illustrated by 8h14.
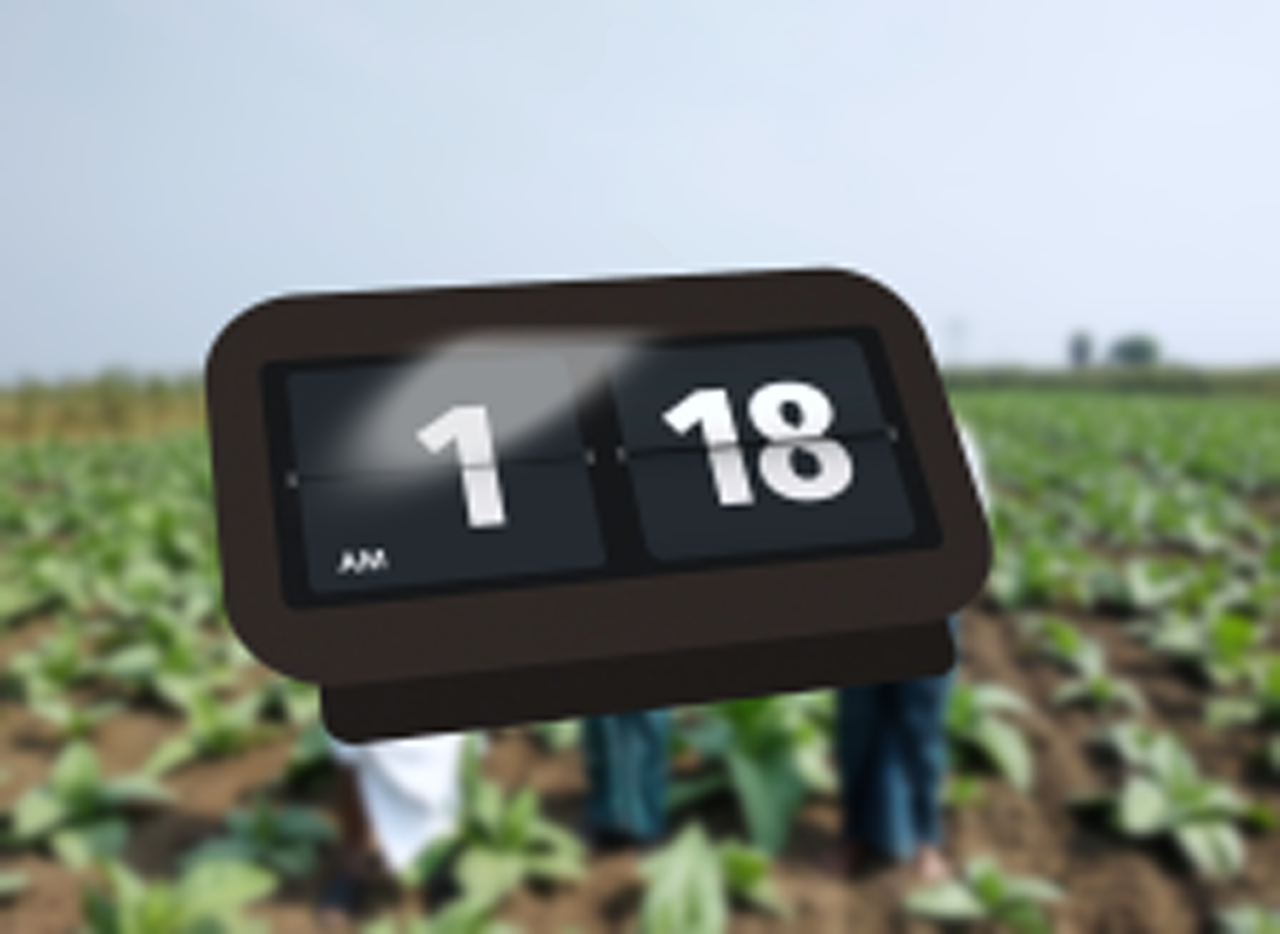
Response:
1h18
